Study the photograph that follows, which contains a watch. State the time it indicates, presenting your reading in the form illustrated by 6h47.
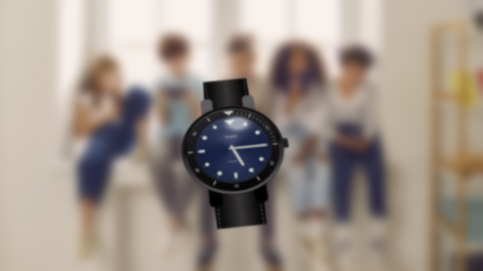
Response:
5h15
